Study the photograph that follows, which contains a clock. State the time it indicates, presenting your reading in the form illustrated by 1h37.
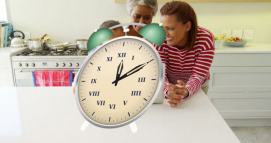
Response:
12h10
